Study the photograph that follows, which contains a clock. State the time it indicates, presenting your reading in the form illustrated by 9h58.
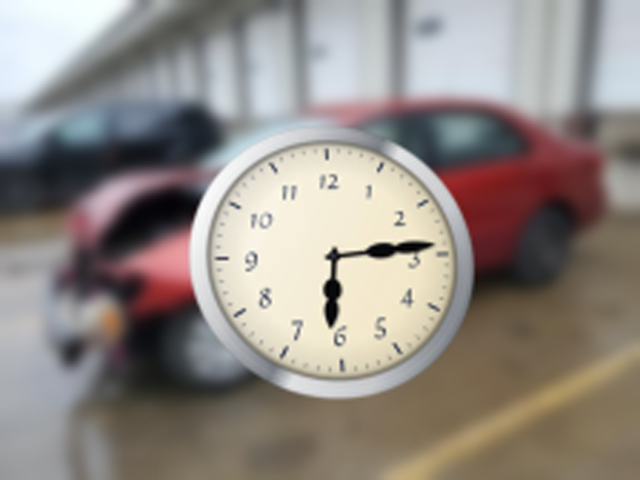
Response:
6h14
